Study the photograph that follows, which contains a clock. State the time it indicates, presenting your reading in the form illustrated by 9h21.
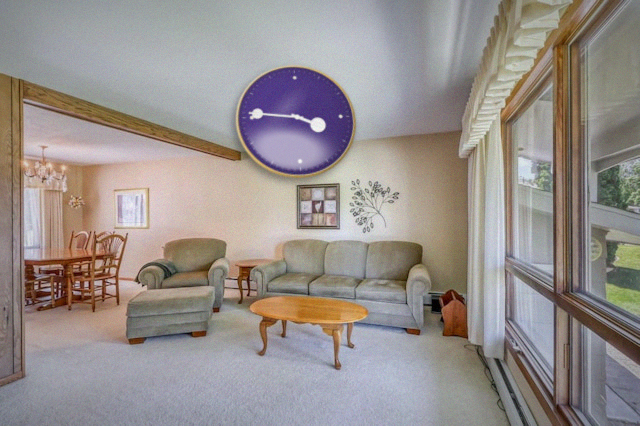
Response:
3h46
